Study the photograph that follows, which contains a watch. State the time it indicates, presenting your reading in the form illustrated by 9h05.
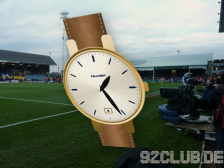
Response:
1h26
